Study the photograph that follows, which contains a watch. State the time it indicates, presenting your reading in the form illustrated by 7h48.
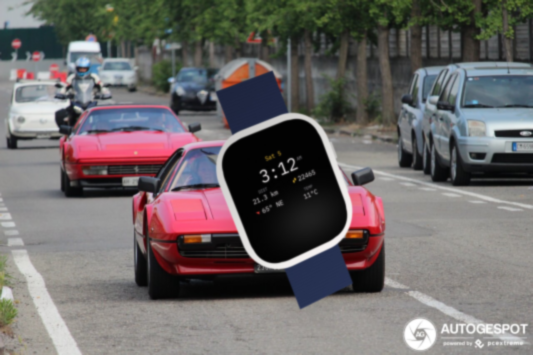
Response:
3h12
